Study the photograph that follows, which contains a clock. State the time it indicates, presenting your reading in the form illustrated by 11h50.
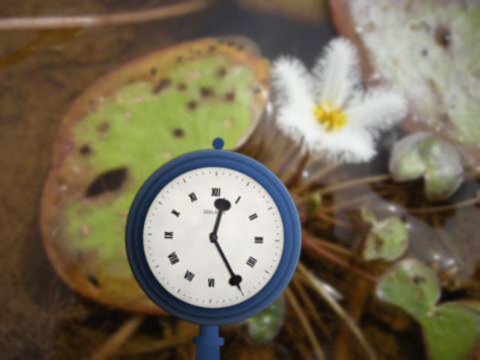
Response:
12h25
